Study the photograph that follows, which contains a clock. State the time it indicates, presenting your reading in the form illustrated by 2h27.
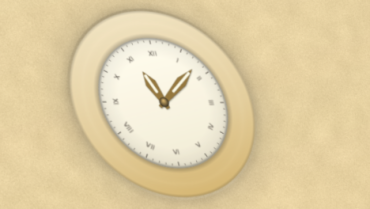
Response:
11h08
